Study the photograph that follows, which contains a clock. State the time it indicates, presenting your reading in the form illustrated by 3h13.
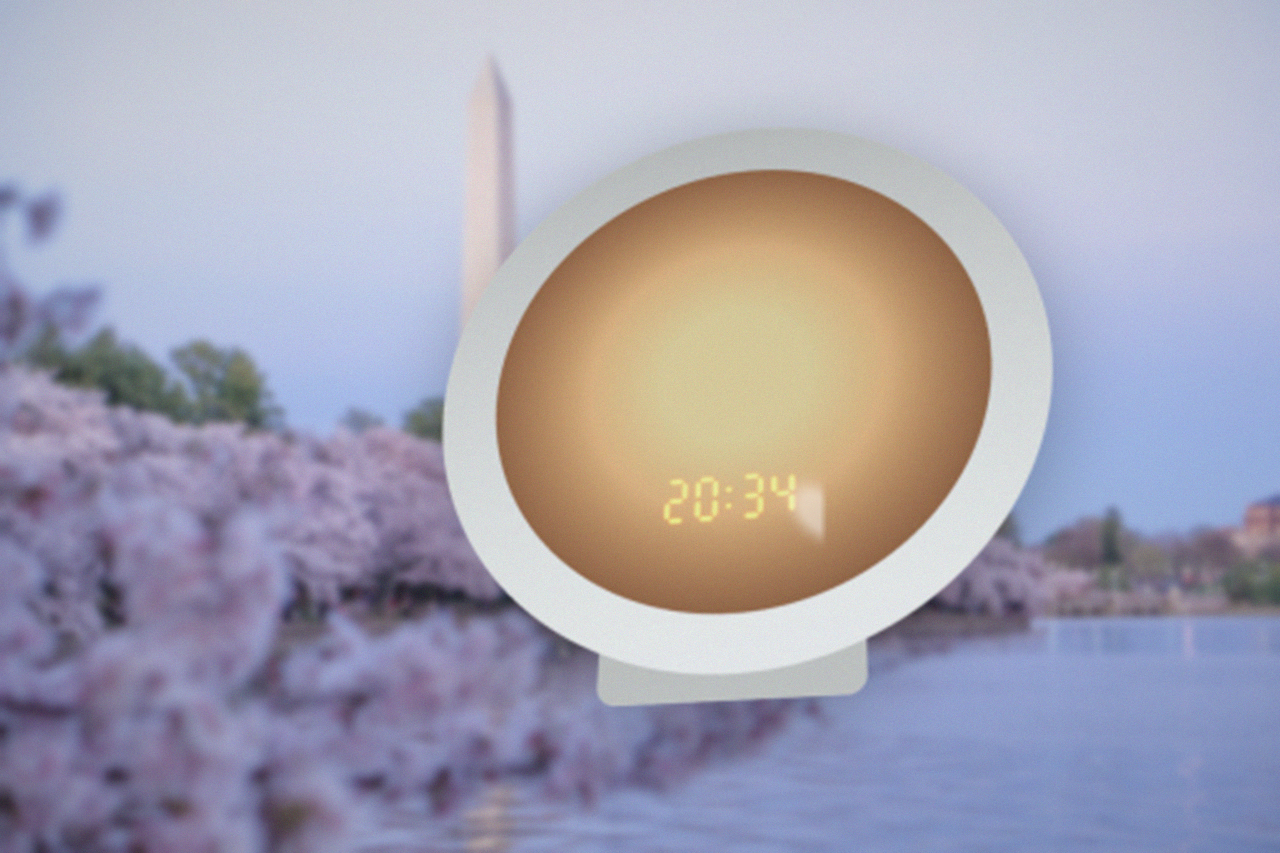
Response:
20h34
